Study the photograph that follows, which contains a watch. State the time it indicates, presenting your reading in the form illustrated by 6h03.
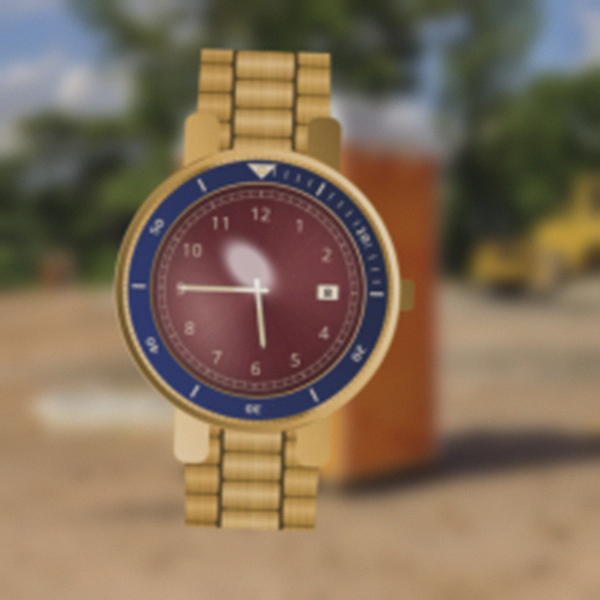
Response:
5h45
